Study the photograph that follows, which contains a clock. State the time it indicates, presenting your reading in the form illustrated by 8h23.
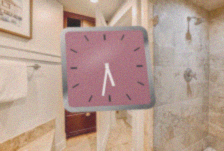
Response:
5h32
